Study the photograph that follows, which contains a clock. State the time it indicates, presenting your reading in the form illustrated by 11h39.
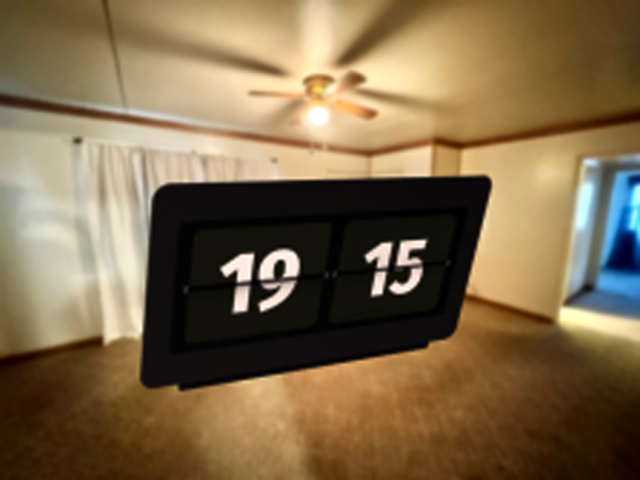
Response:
19h15
